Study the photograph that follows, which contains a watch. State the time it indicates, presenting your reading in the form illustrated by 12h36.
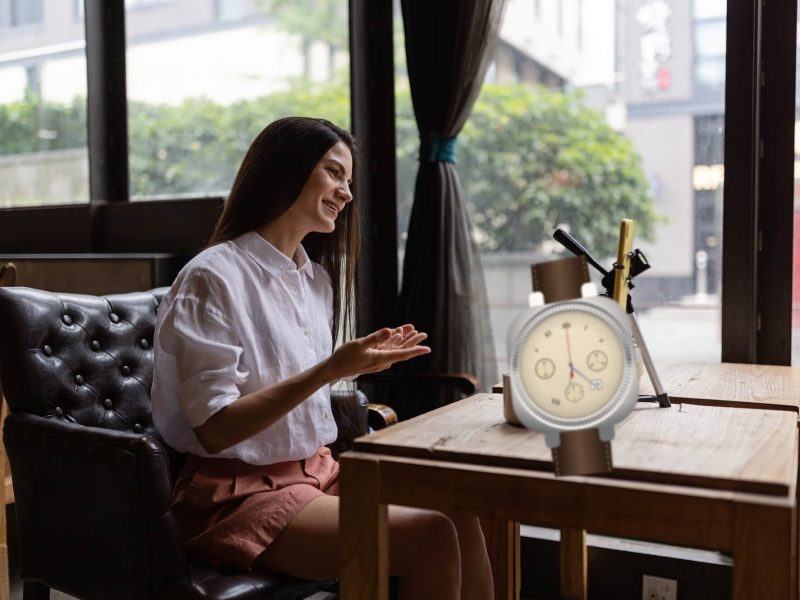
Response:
6h23
